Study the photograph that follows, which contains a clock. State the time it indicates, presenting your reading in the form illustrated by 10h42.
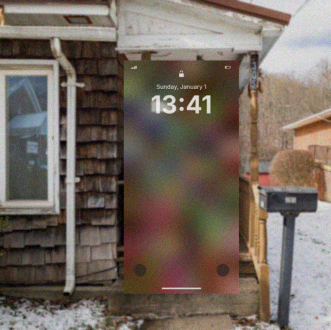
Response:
13h41
